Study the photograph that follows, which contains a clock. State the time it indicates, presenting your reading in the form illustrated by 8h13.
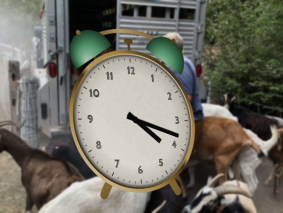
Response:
4h18
